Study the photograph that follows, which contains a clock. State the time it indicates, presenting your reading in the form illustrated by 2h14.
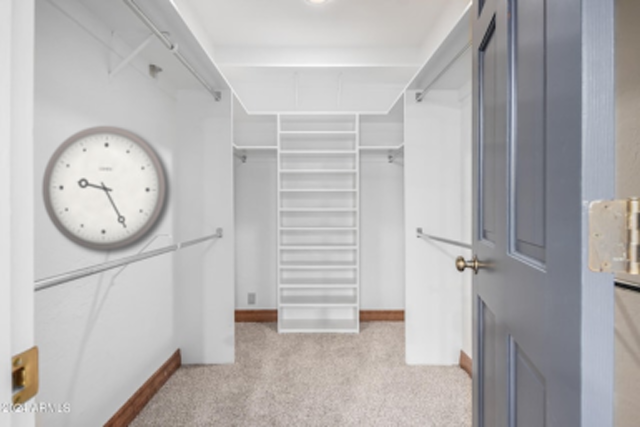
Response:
9h25
